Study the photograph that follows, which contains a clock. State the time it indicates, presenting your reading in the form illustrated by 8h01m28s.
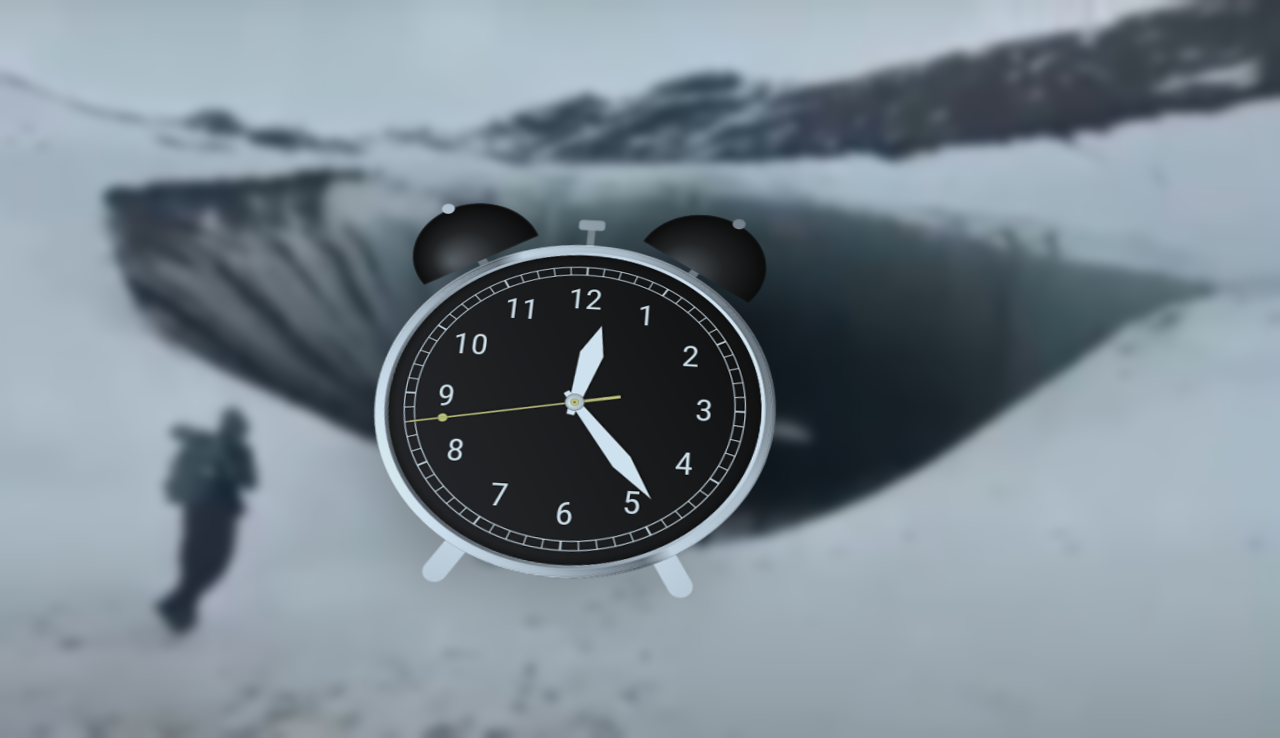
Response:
12h23m43s
